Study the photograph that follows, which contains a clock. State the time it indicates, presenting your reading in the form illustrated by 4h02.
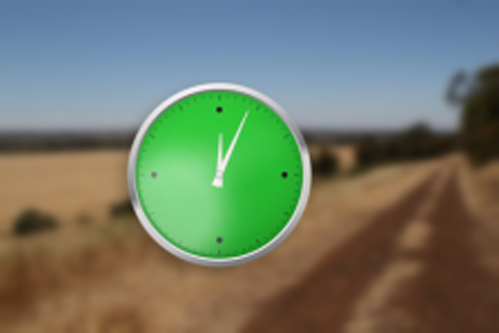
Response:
12h04
